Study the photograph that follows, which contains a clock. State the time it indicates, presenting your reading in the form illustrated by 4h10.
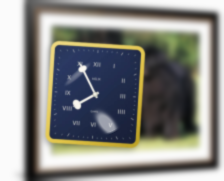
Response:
7h55
